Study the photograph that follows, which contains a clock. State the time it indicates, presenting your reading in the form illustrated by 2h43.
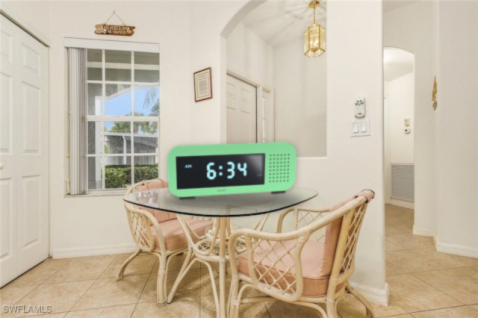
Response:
6h34
